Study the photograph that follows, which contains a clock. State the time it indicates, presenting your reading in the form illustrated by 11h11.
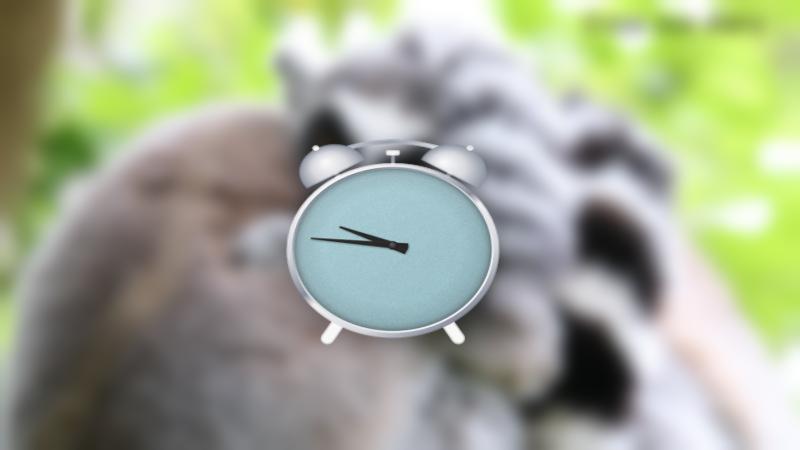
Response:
9h46
